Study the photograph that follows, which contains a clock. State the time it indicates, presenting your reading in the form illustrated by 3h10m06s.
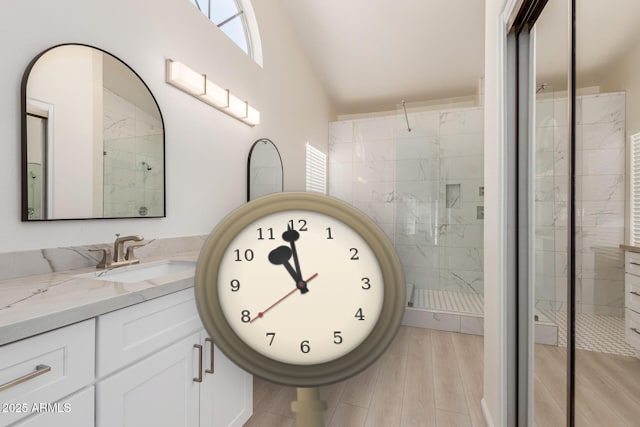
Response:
10h58m39s
